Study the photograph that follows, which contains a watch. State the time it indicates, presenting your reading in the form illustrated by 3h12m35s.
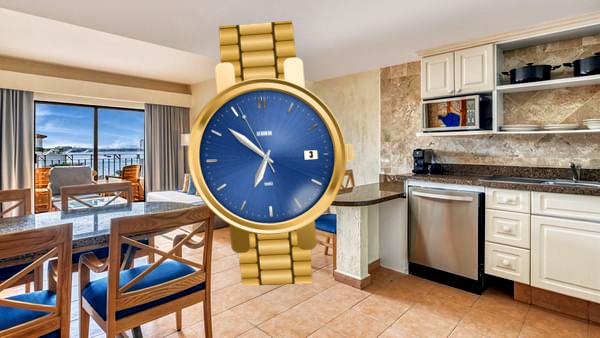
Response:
6h51m56s
